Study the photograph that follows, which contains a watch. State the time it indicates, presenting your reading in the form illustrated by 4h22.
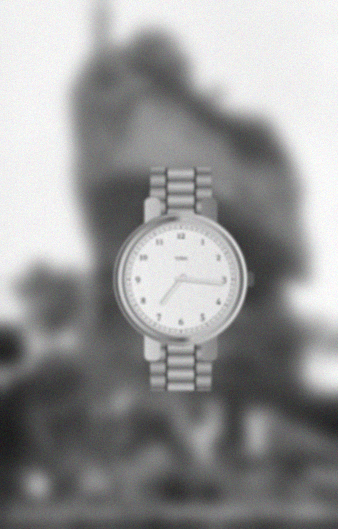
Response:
7h16
